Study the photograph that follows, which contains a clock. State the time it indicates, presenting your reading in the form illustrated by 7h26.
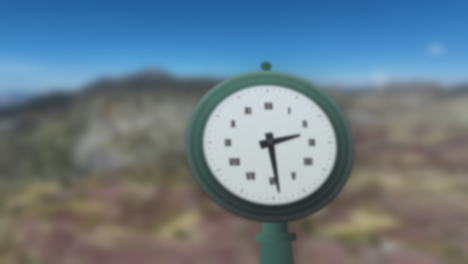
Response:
2h29
